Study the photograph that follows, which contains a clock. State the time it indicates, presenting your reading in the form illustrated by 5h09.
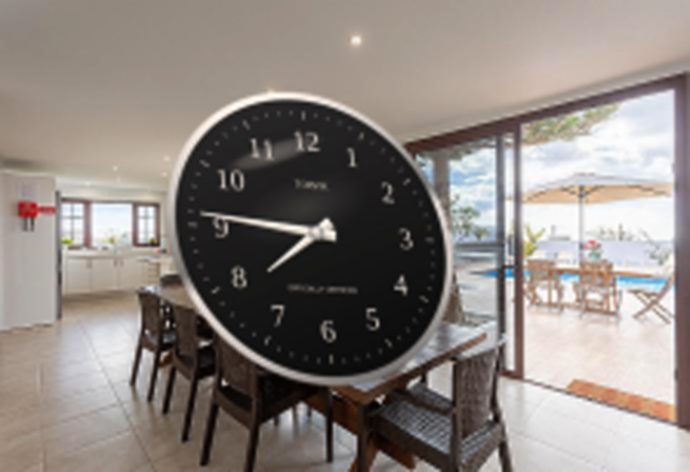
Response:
7h46
